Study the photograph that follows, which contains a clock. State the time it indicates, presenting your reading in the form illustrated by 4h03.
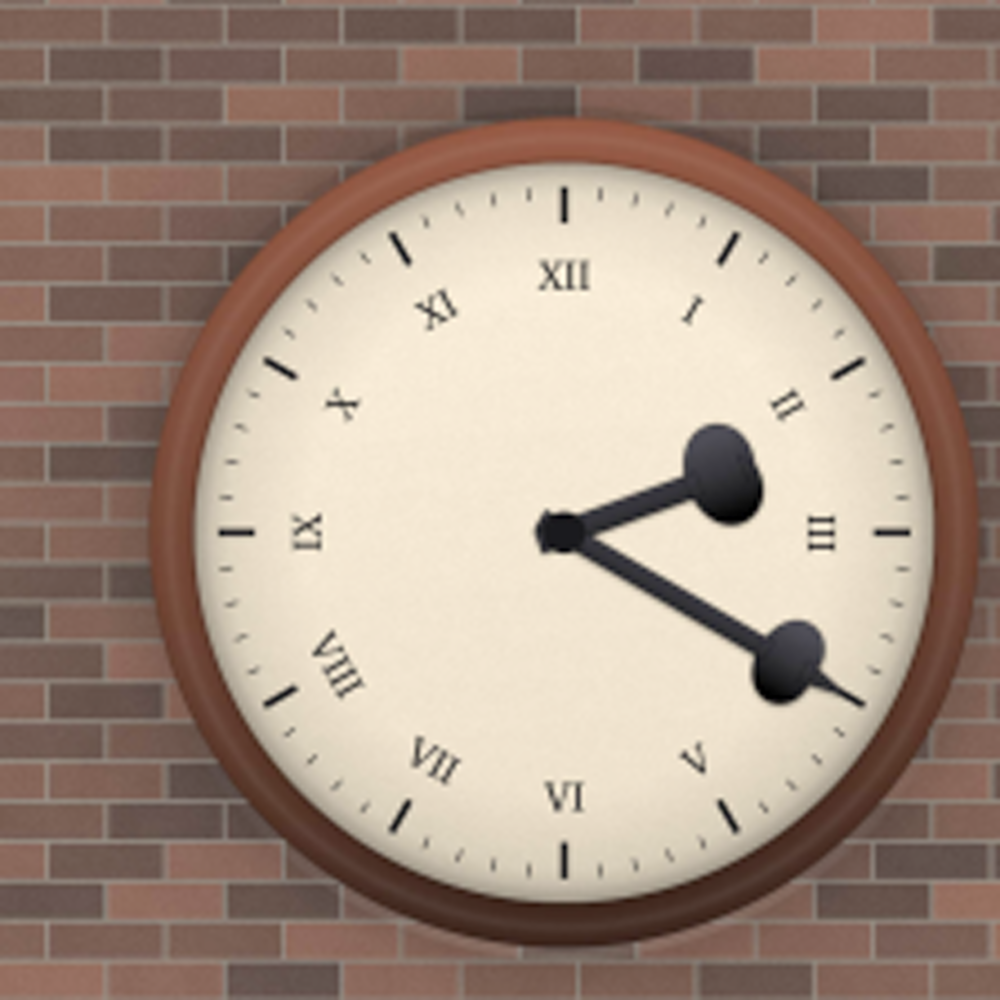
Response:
2h20
